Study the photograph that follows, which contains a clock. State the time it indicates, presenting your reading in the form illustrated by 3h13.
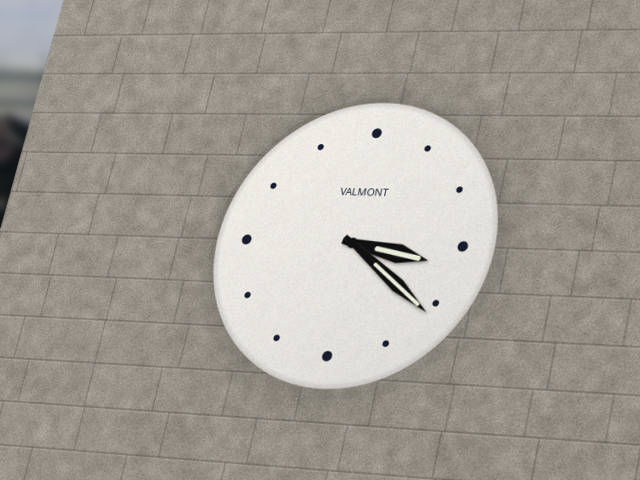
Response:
3h21
